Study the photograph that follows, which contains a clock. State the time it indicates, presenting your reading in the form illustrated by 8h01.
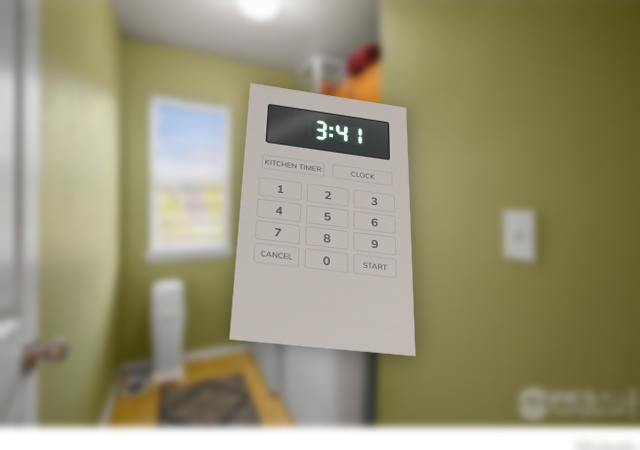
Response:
3h41
